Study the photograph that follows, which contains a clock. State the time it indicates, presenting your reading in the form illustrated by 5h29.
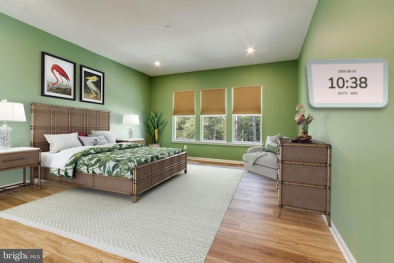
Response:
10h38
